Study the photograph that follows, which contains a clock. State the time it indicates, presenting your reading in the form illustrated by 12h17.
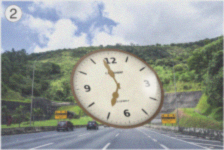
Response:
6h58
